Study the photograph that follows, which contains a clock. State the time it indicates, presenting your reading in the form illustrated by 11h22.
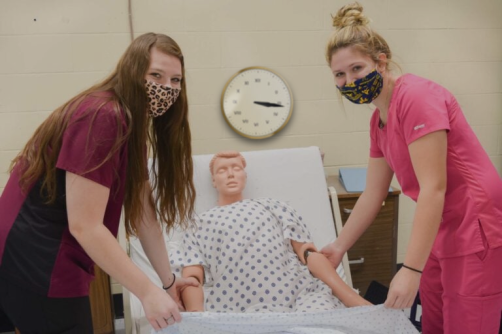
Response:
3h16
